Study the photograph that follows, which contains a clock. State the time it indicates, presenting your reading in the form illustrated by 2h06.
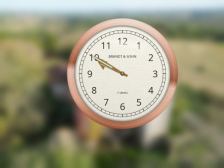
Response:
9h50
